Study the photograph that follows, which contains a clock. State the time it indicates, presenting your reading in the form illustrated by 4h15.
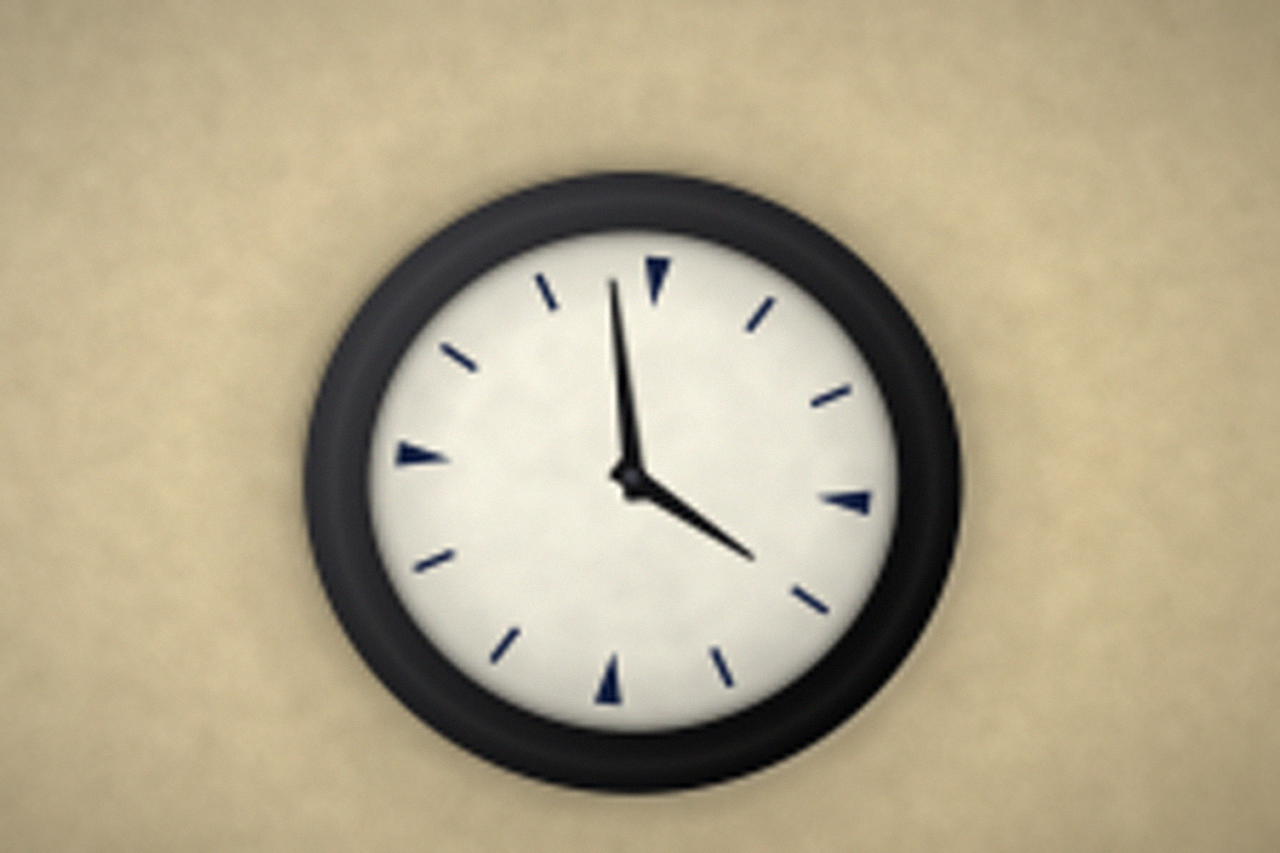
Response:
3h58
